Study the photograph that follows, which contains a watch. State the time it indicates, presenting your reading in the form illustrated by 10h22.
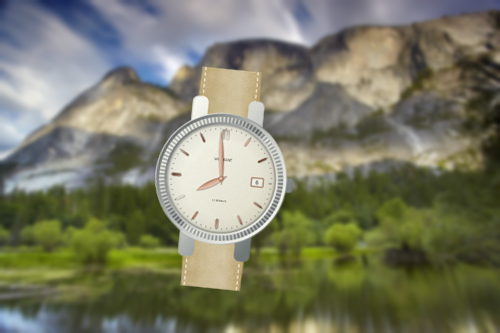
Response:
7h59
